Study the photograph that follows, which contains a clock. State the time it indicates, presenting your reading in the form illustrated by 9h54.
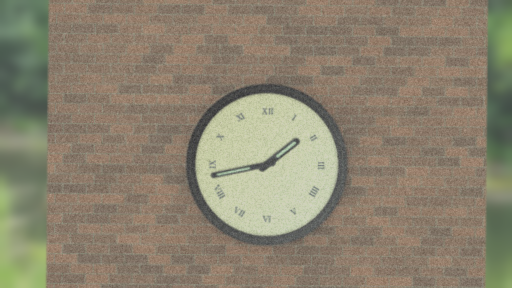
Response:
1h43
